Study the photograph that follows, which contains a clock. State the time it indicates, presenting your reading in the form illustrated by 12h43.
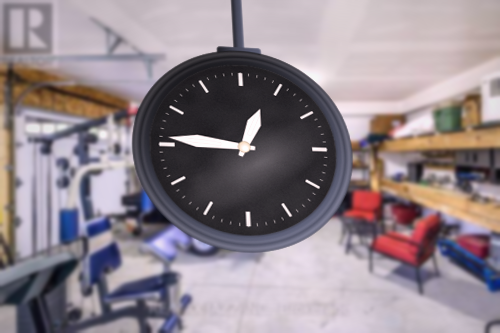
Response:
12h46
